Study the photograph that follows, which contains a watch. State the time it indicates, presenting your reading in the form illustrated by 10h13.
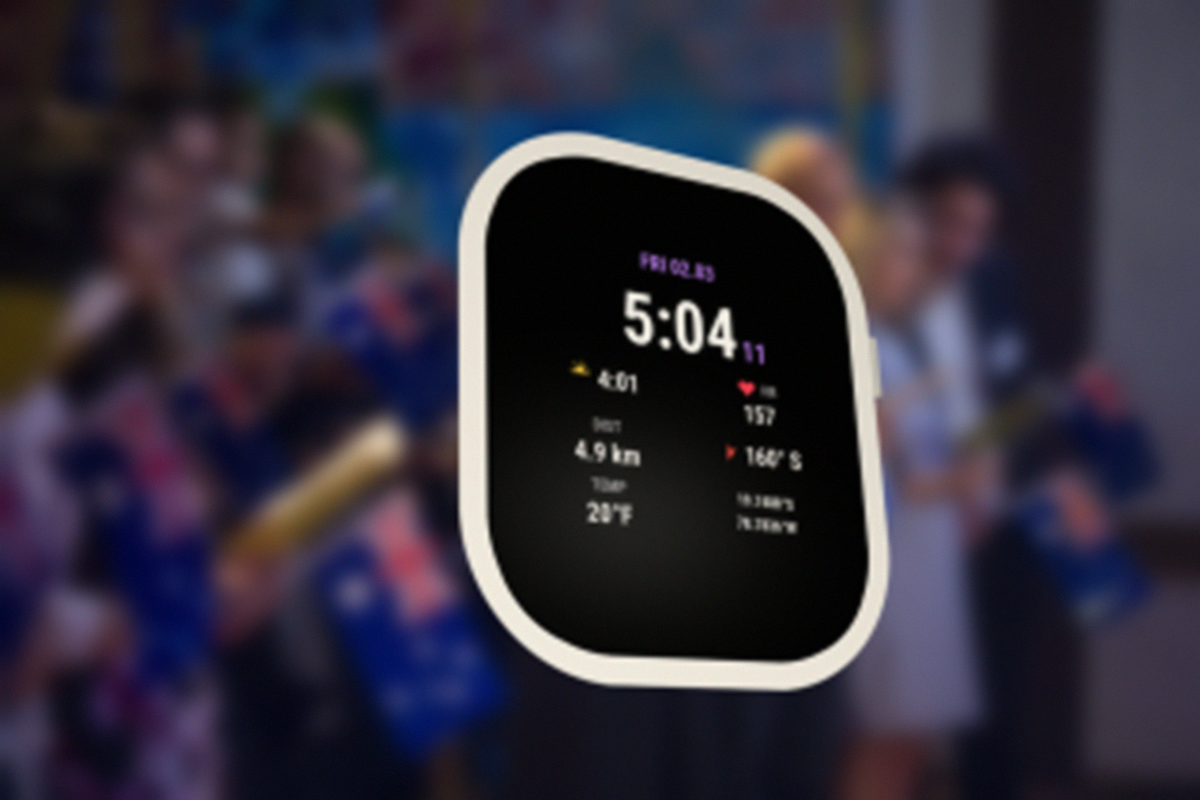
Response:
5h04
